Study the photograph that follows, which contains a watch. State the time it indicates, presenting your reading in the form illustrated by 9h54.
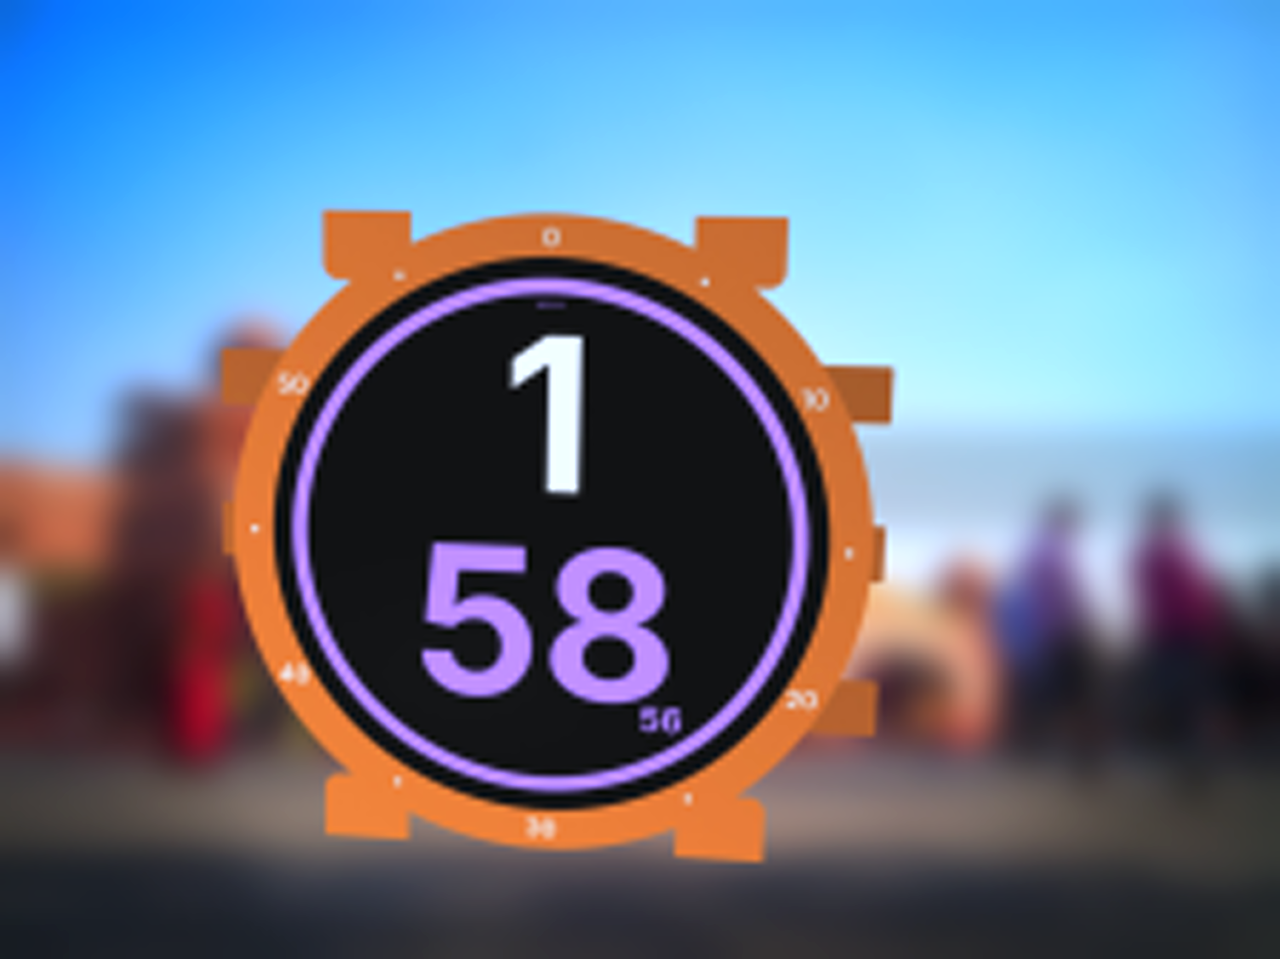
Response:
1h58
